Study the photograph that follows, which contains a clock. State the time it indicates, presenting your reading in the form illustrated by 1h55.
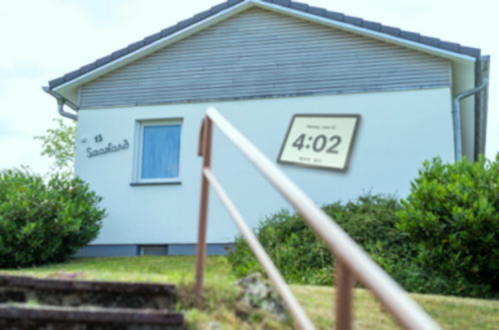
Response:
4h02
